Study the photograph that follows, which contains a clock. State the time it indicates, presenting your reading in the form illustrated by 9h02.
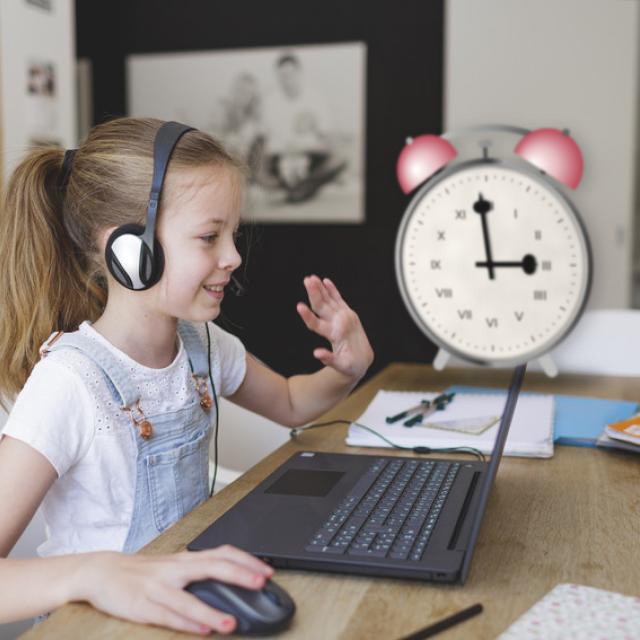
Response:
2h59
